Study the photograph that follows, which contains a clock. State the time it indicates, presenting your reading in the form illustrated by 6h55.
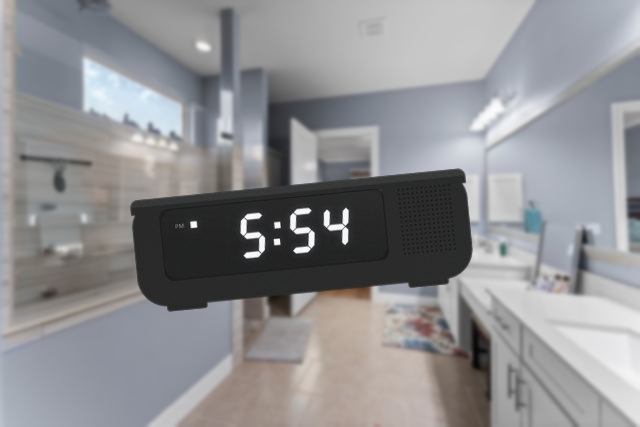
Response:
5h54
